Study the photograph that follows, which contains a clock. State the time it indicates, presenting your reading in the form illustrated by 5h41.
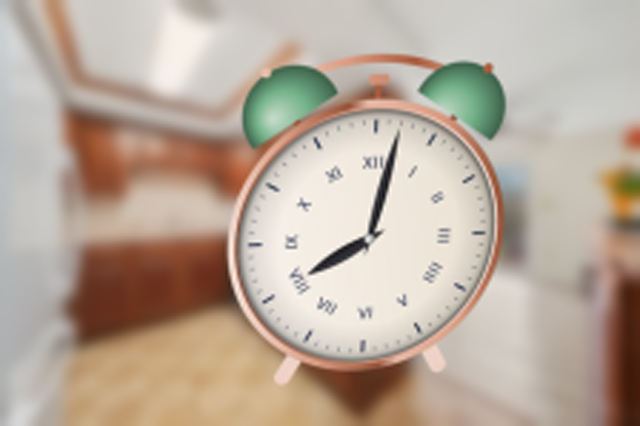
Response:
8h02
